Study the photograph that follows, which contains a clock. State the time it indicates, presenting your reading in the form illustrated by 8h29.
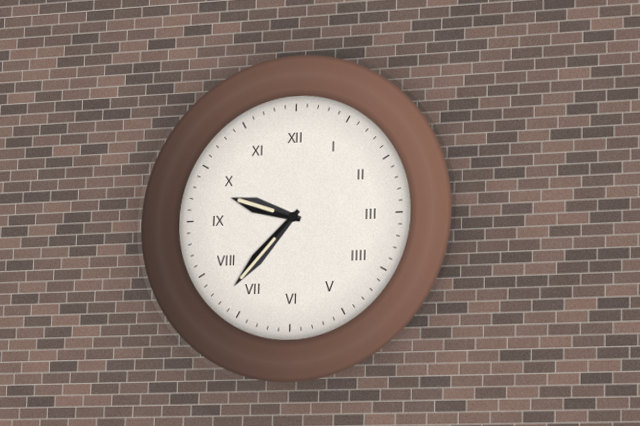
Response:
9h37
